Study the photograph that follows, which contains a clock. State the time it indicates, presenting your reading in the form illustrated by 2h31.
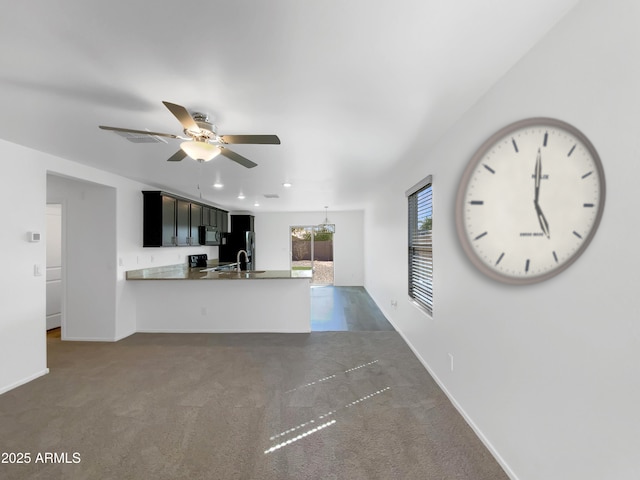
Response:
4h59
